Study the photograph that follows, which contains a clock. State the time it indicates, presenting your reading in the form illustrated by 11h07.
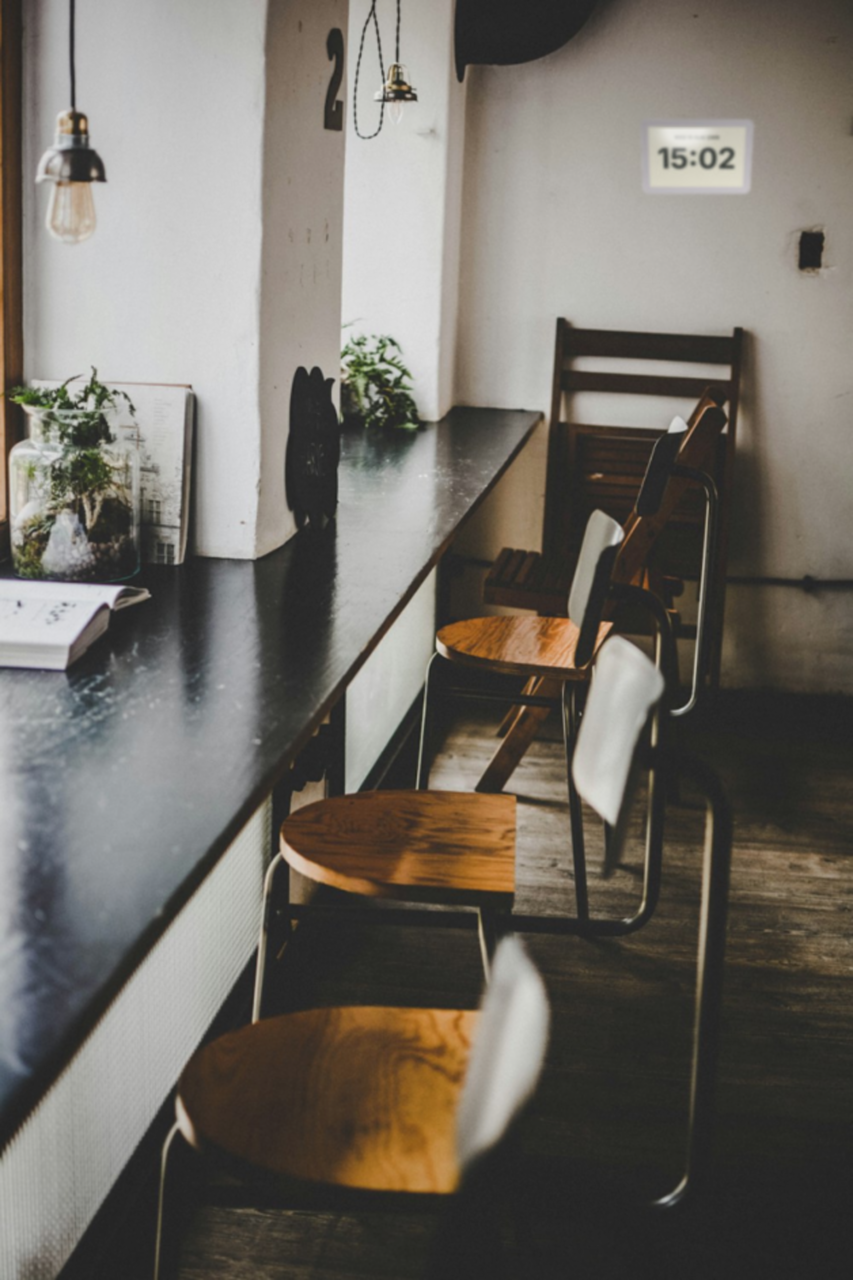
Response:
15h02
